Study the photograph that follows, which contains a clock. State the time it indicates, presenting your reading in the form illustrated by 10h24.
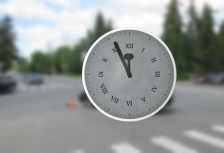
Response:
11h56
